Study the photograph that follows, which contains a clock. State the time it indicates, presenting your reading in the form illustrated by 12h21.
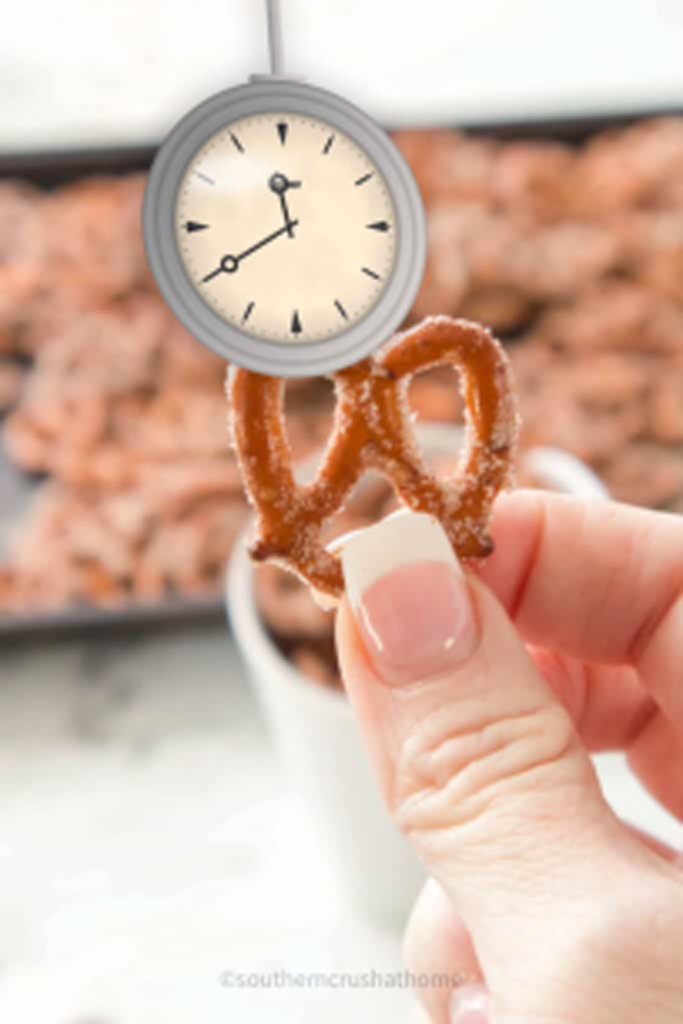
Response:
11h40
